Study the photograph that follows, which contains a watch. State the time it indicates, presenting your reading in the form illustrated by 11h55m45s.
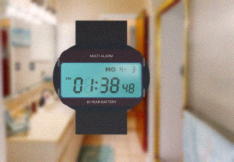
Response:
1h38m48s
